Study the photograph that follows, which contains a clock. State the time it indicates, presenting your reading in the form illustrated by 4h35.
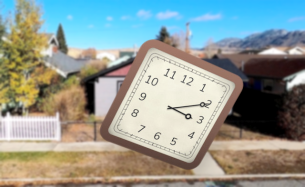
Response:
3h10
